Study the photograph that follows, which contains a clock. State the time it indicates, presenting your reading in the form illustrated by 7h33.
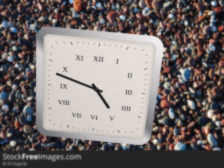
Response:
4h48
